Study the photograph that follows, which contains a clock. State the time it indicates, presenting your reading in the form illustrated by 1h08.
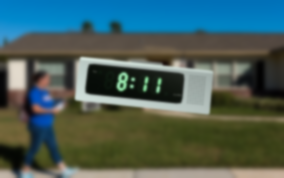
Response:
8h11
